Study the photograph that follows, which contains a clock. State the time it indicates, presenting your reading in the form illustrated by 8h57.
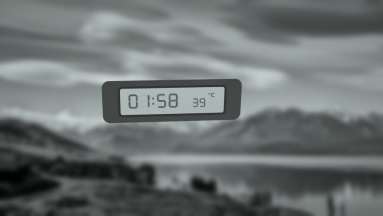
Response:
1h58
